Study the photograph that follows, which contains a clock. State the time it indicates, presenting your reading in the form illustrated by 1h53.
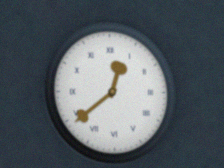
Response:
12h39
